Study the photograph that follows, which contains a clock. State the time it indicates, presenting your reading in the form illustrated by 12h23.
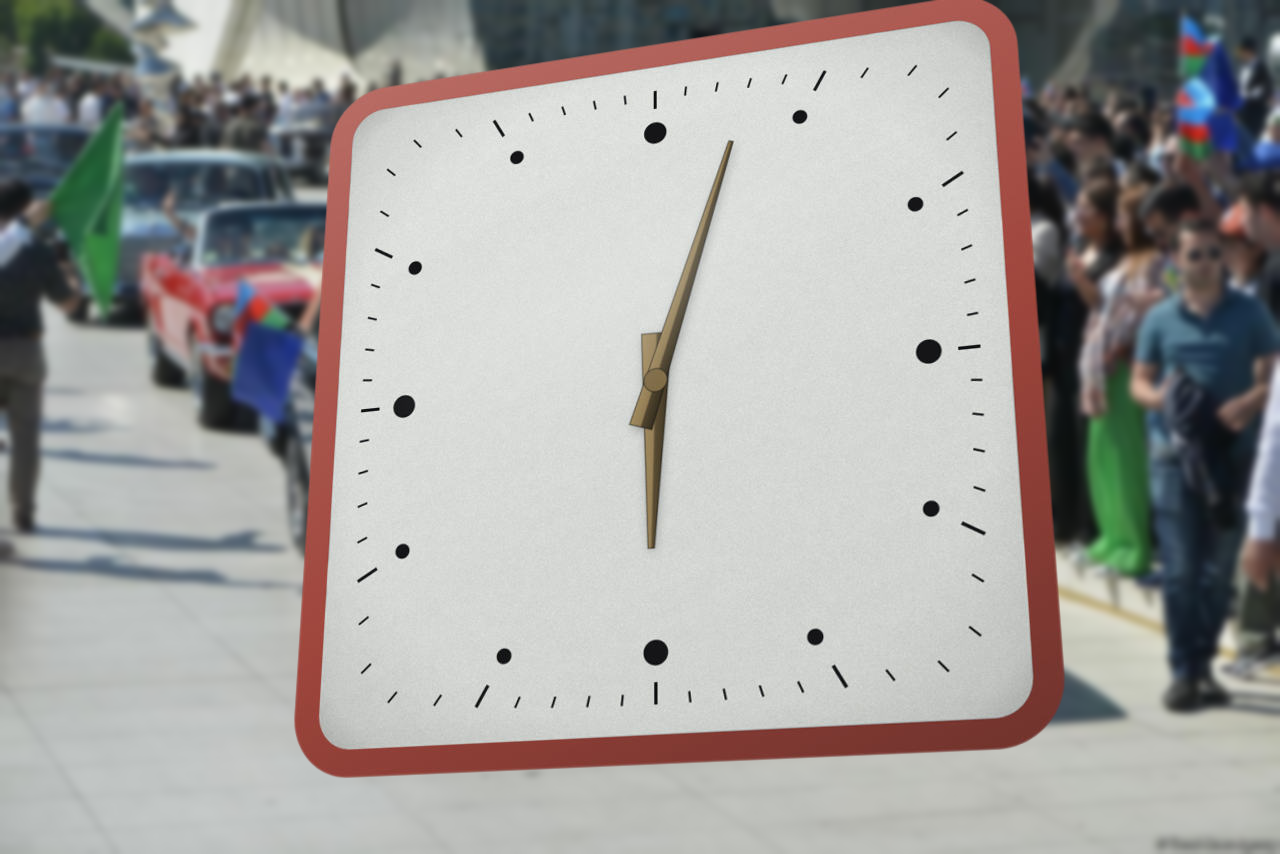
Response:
6h03
